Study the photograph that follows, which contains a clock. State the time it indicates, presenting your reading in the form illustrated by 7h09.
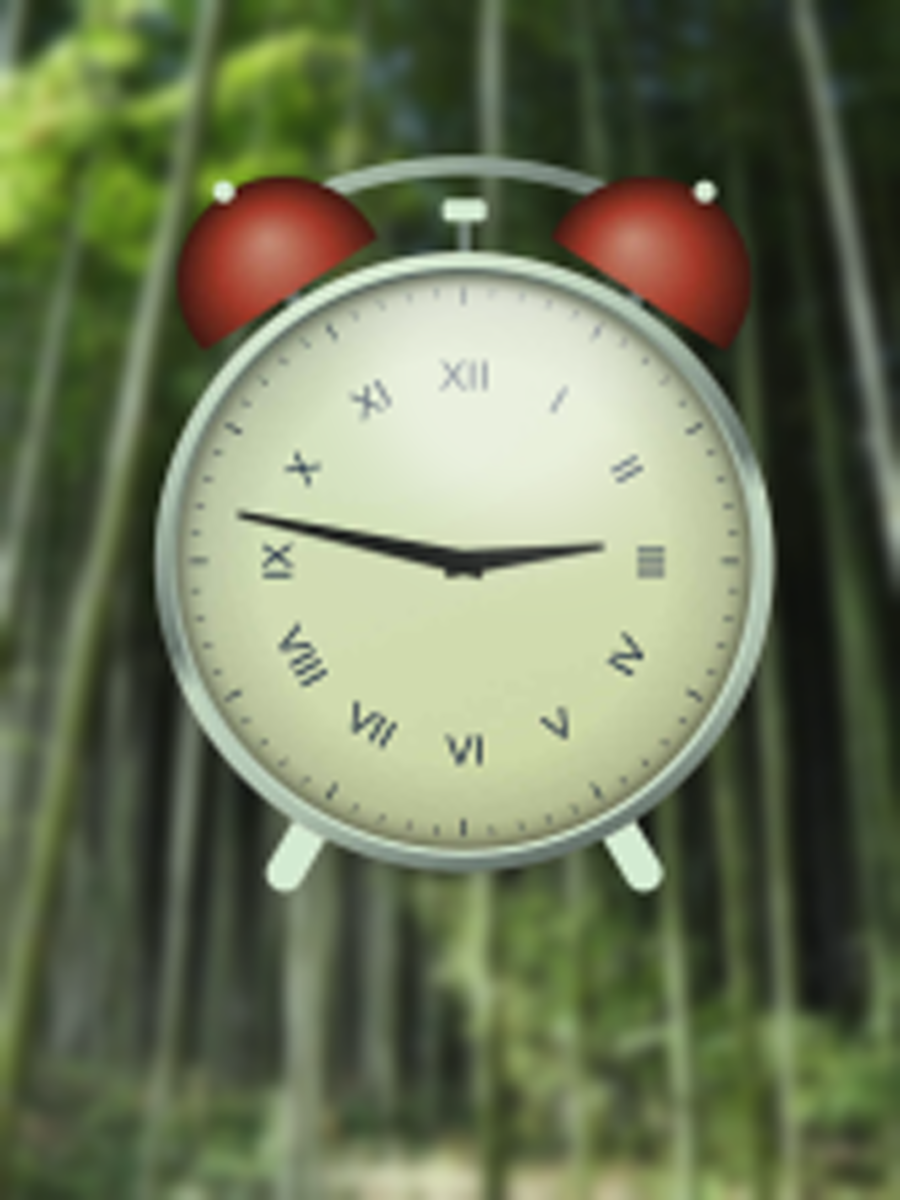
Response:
2h47
